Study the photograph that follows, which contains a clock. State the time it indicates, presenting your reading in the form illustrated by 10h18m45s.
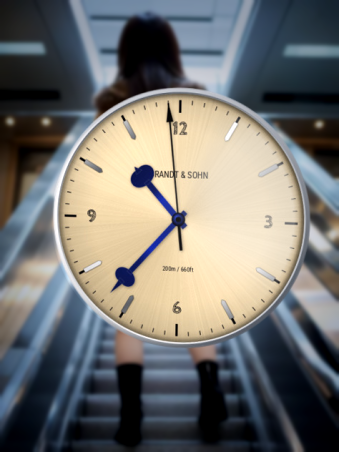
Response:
10h36m59s
